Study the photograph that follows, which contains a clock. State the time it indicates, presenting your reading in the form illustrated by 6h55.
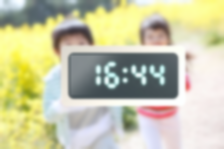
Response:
16h44
